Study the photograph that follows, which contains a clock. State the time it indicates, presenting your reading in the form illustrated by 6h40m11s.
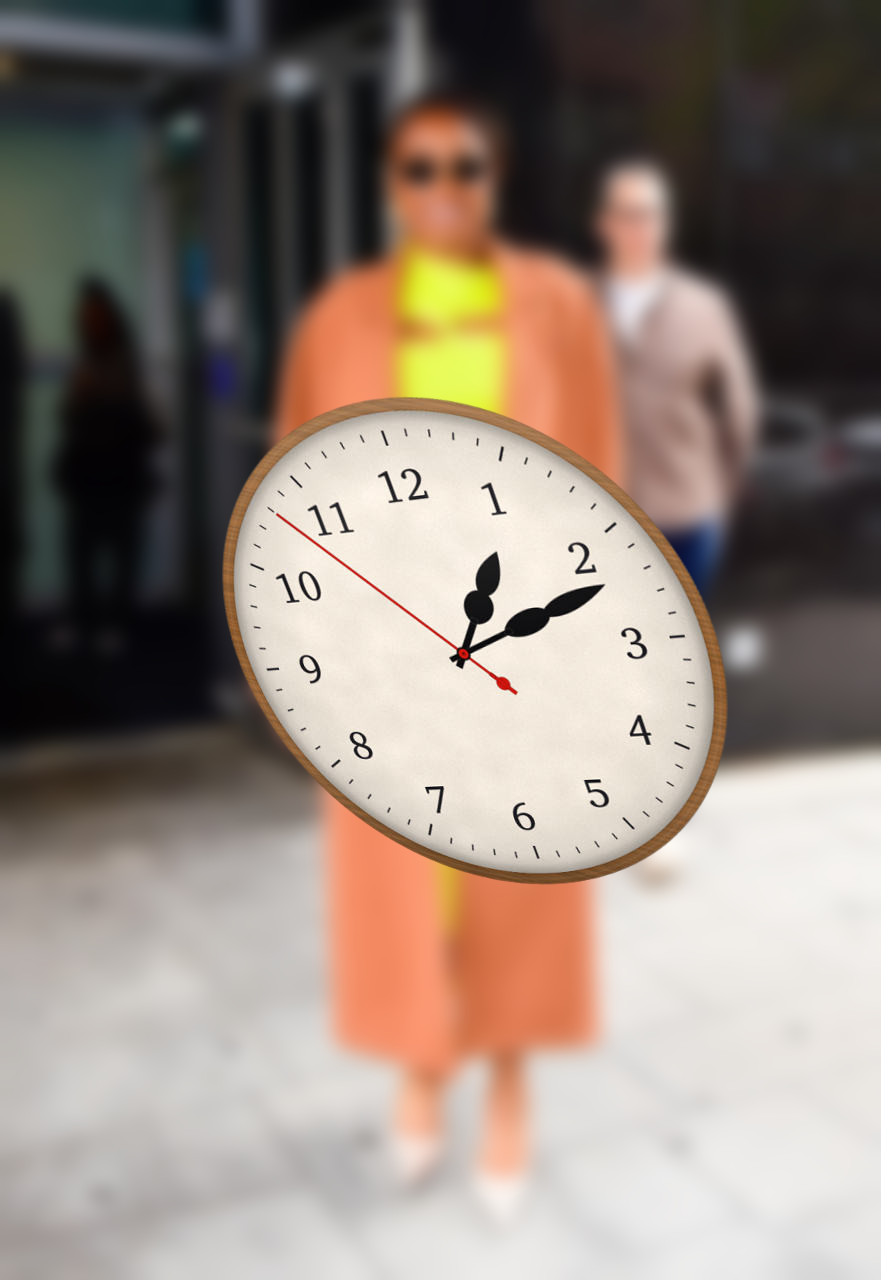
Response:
1h11m53s
